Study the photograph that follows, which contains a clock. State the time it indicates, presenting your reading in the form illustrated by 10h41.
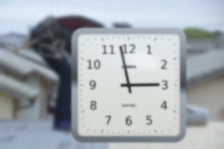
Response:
2h58
